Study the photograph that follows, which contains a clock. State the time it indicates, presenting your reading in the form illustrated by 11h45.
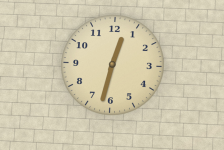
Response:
12h32
